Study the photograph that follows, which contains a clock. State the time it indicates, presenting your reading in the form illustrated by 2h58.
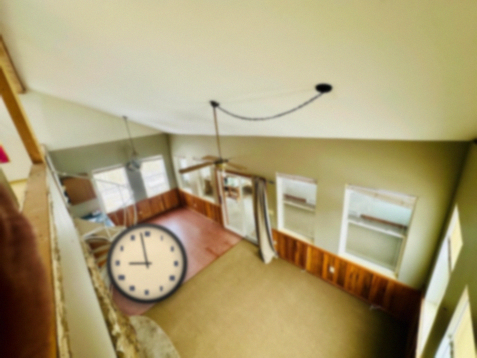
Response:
8h58
